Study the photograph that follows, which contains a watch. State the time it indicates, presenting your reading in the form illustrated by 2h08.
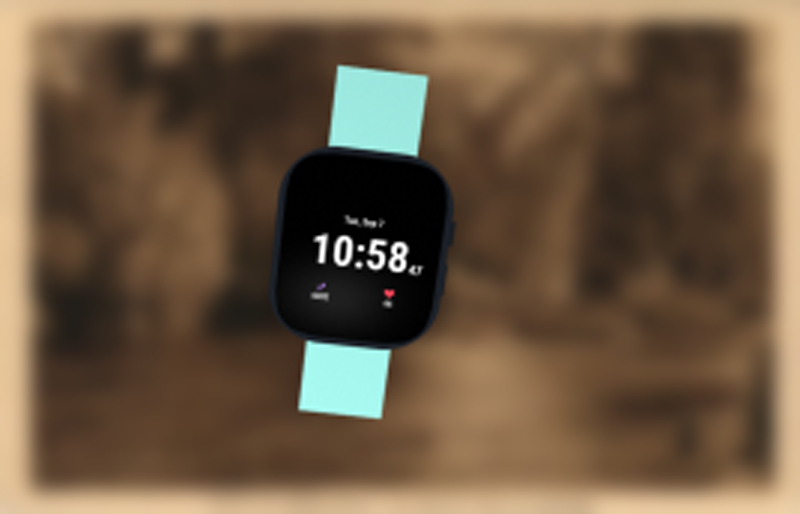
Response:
10h58
